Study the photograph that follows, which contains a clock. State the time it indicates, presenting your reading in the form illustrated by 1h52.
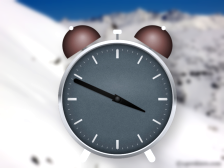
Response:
3h49
